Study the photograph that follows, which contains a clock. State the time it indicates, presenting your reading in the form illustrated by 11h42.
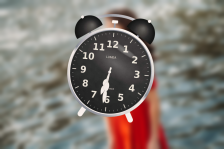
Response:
6h31
